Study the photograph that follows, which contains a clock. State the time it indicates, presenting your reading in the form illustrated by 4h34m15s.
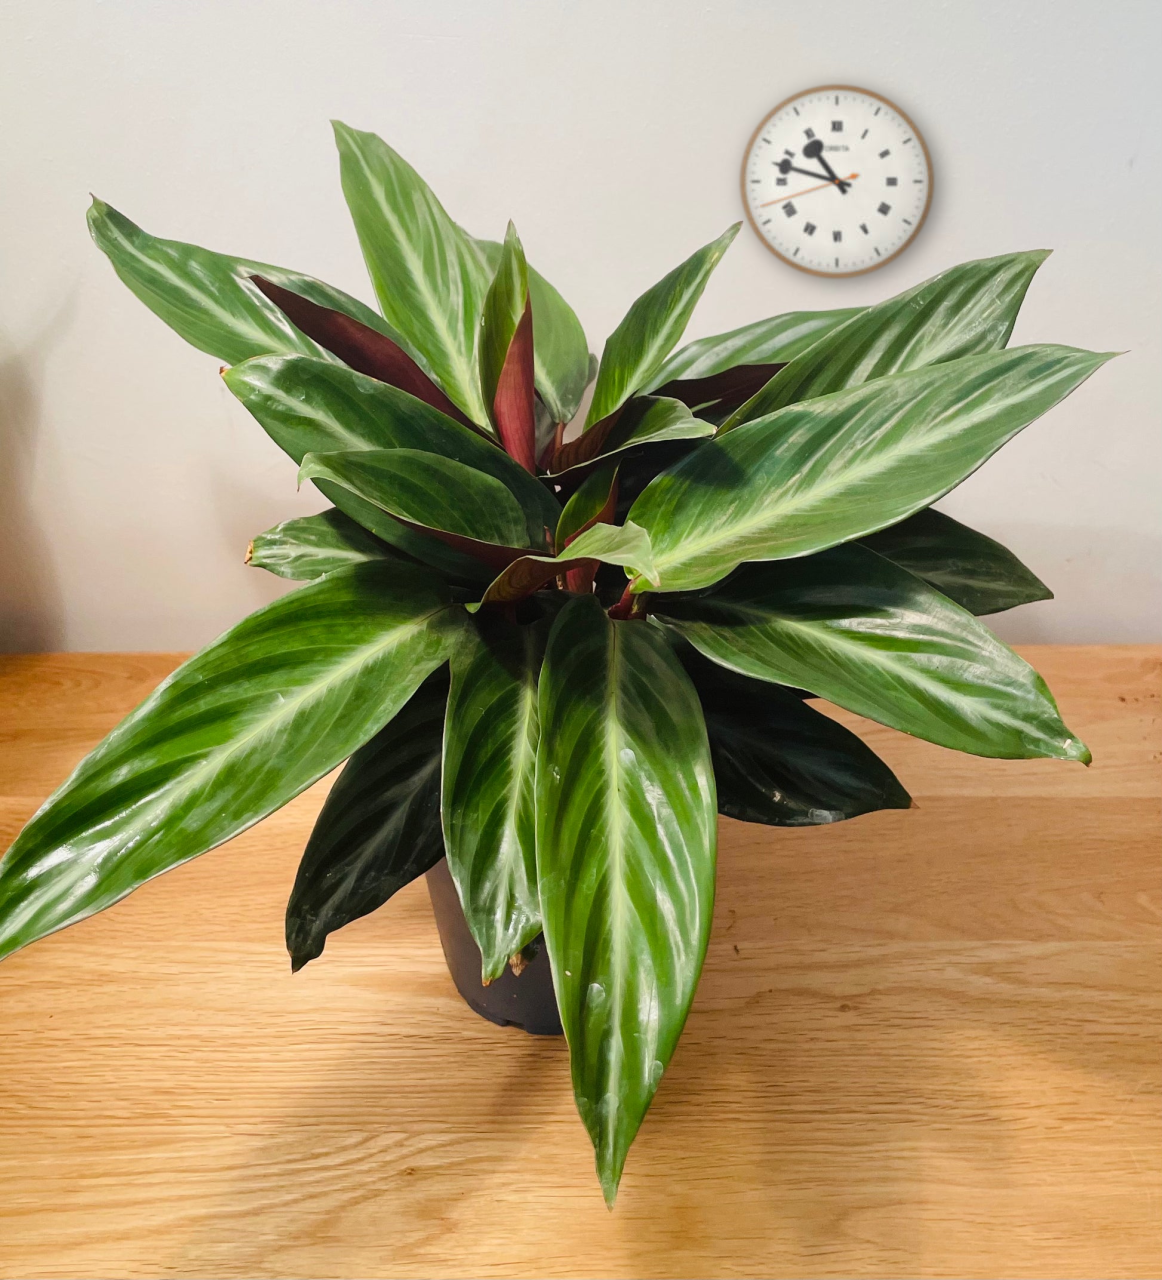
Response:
10h47m42s
